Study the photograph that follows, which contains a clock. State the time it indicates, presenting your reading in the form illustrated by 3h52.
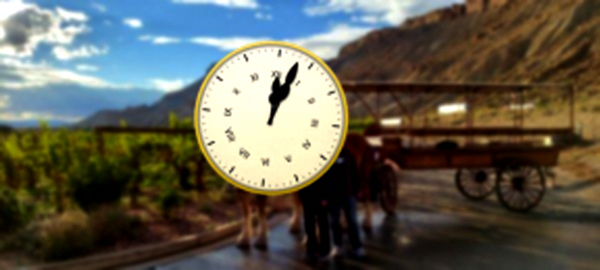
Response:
12h03
